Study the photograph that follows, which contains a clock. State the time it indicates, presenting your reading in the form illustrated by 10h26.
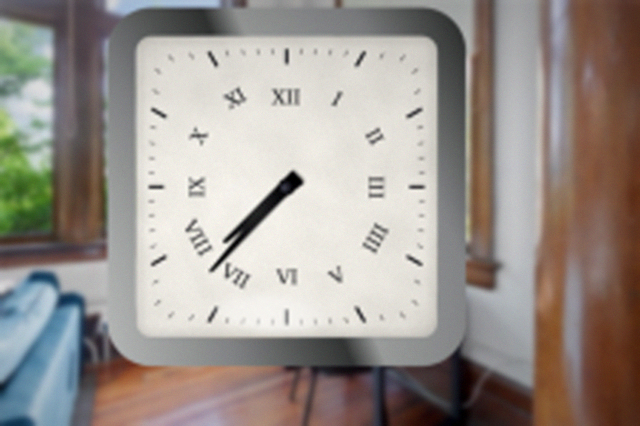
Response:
7h37
